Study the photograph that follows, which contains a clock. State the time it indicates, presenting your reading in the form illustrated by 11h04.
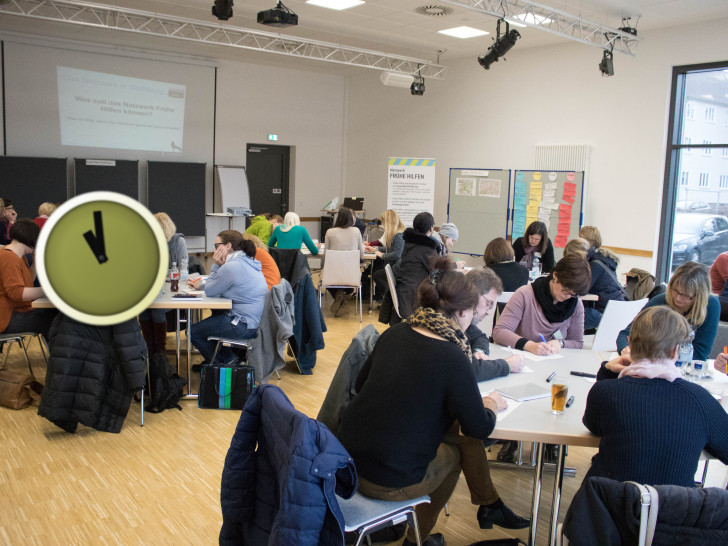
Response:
10h59
